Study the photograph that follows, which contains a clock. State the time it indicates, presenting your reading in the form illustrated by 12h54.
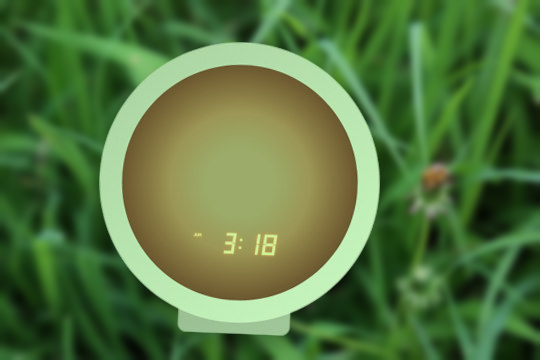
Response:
3h18
